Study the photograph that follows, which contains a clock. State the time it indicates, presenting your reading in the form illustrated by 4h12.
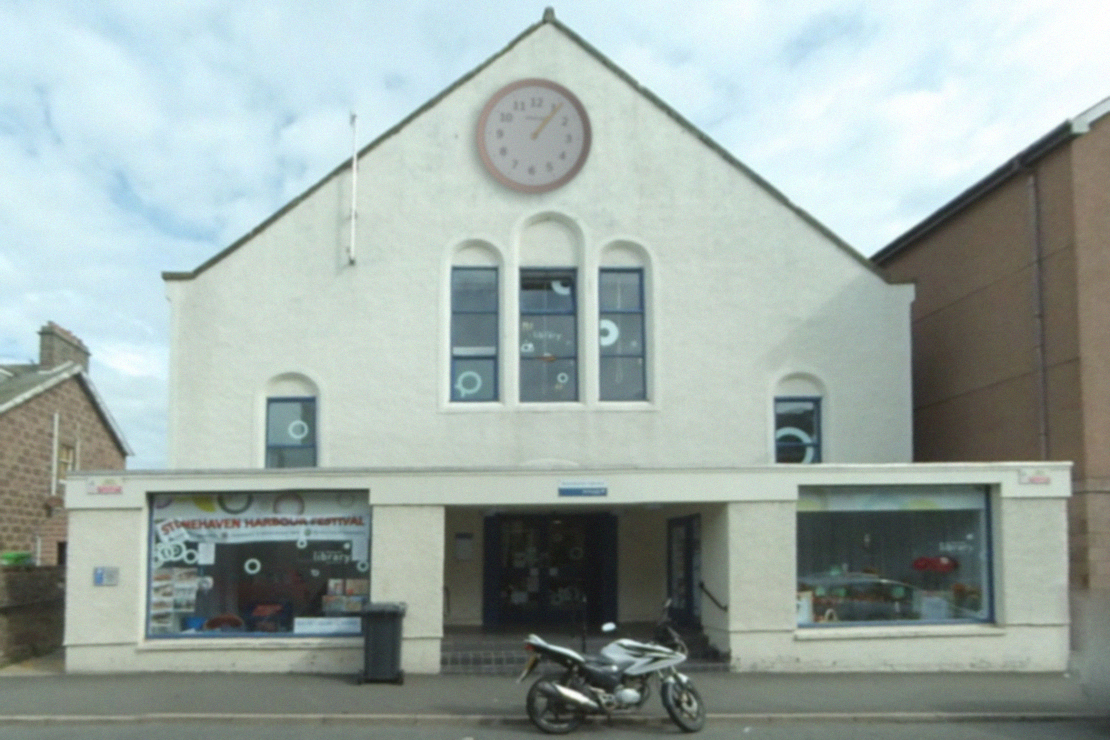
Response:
1h06
